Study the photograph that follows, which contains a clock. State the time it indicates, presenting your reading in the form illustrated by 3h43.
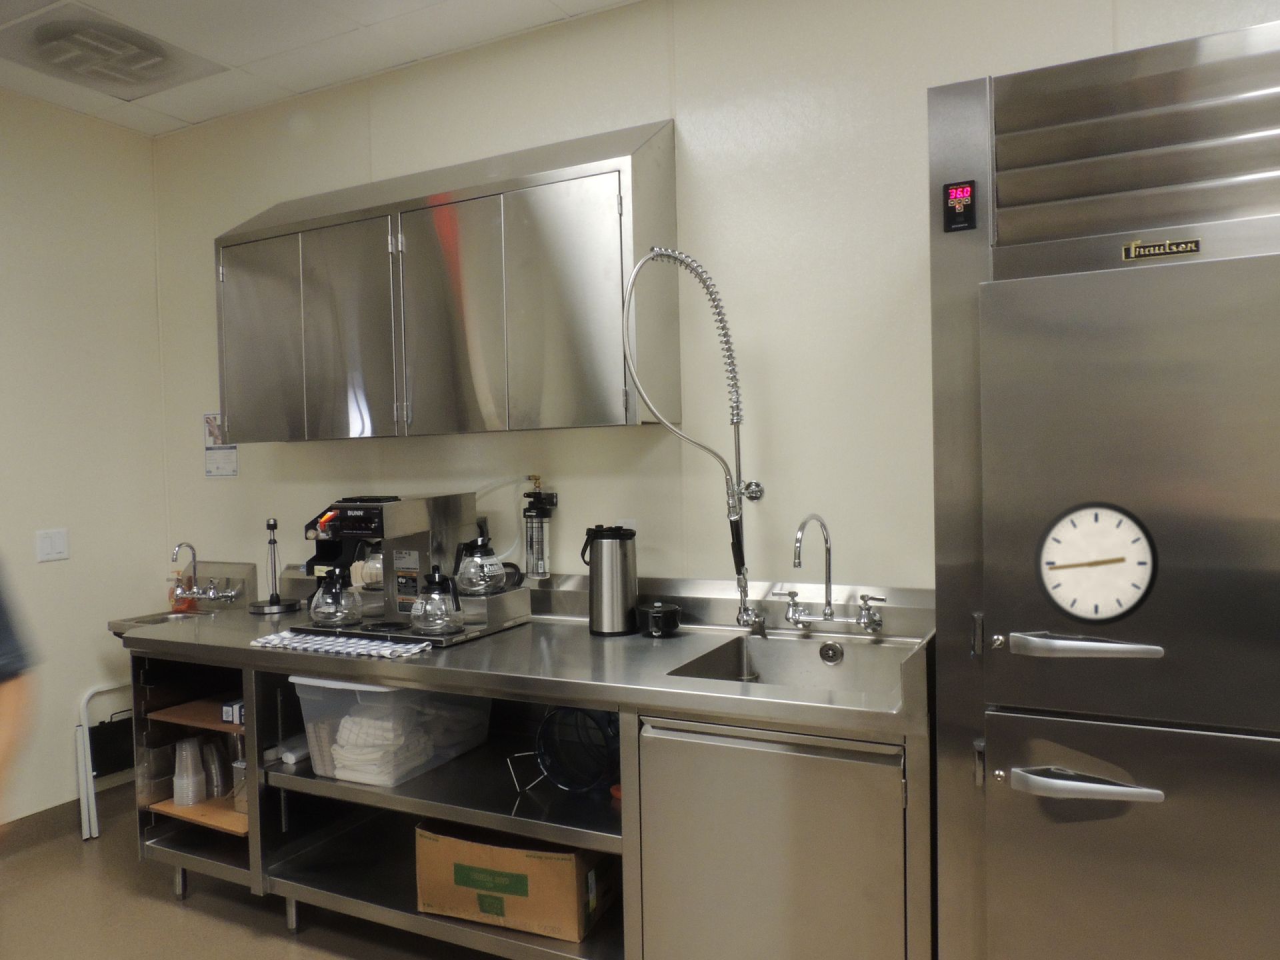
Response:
2h44
